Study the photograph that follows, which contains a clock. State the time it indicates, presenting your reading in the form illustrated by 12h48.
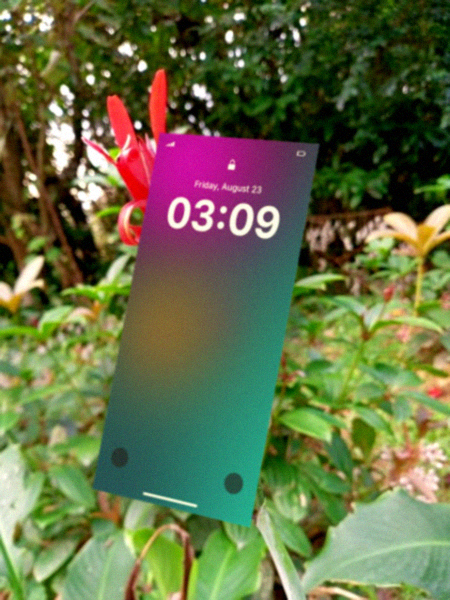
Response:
3h09
